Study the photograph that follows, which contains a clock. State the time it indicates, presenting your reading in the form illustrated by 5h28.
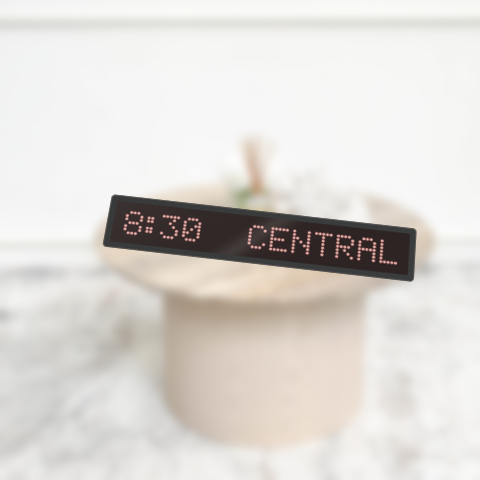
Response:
8h30
